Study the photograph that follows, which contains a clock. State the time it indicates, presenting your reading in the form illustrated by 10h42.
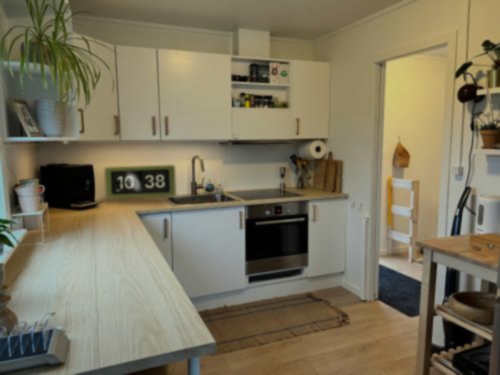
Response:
10h38
